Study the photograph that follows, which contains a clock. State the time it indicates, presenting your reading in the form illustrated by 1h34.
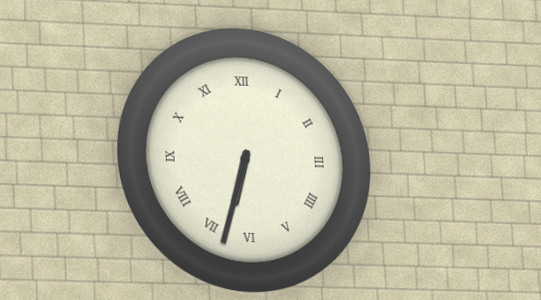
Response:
6h33
